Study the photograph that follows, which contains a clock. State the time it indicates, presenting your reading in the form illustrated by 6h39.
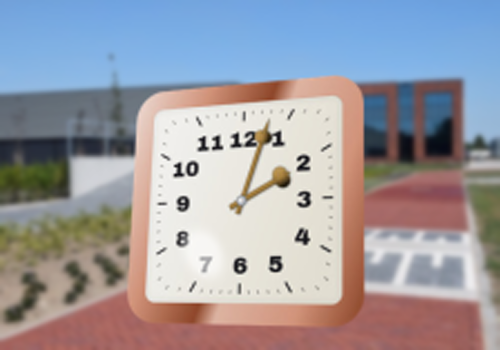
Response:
2h03
